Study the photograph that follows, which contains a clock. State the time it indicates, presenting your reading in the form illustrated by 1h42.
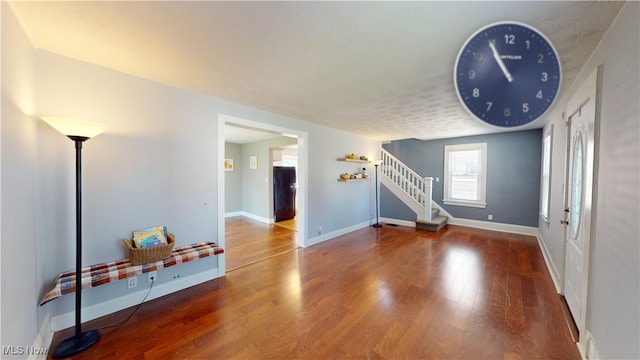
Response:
10h55
